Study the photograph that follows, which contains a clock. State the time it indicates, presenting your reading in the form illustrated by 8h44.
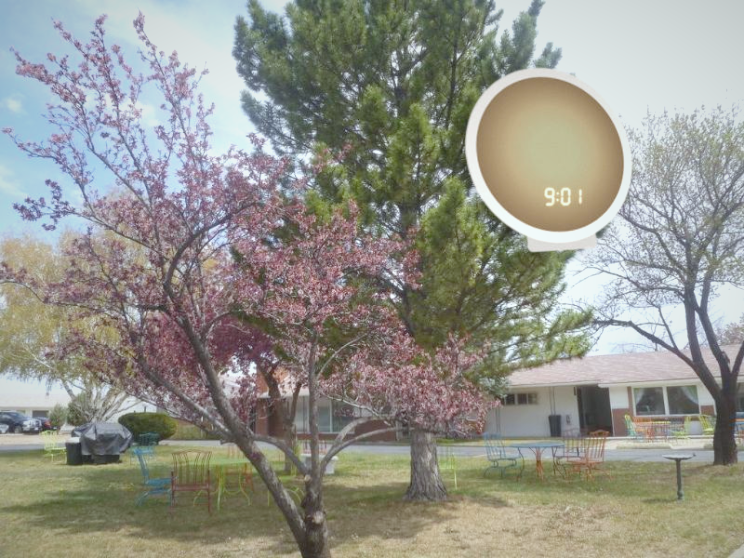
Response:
9h01
